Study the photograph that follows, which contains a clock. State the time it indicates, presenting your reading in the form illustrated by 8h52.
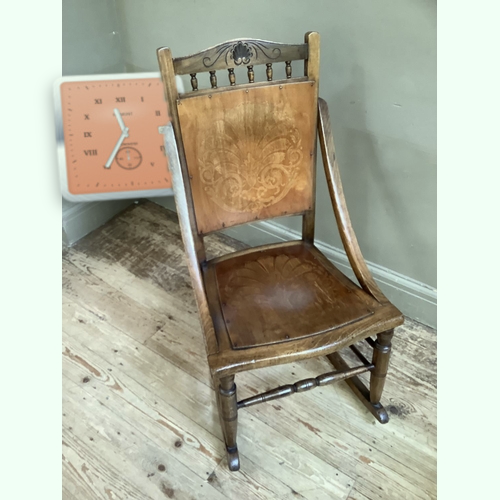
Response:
11h35
